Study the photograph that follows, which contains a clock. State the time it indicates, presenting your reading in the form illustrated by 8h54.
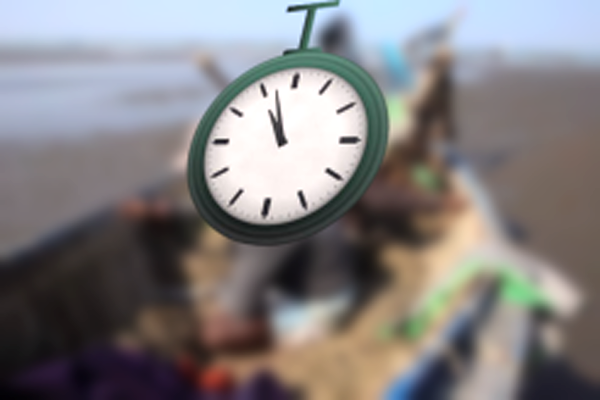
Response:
10h57
